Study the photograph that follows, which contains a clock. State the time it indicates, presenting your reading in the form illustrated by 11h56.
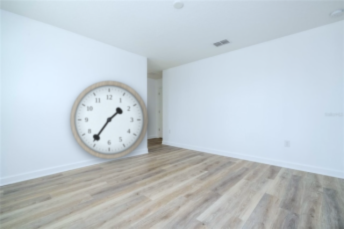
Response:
1h36
